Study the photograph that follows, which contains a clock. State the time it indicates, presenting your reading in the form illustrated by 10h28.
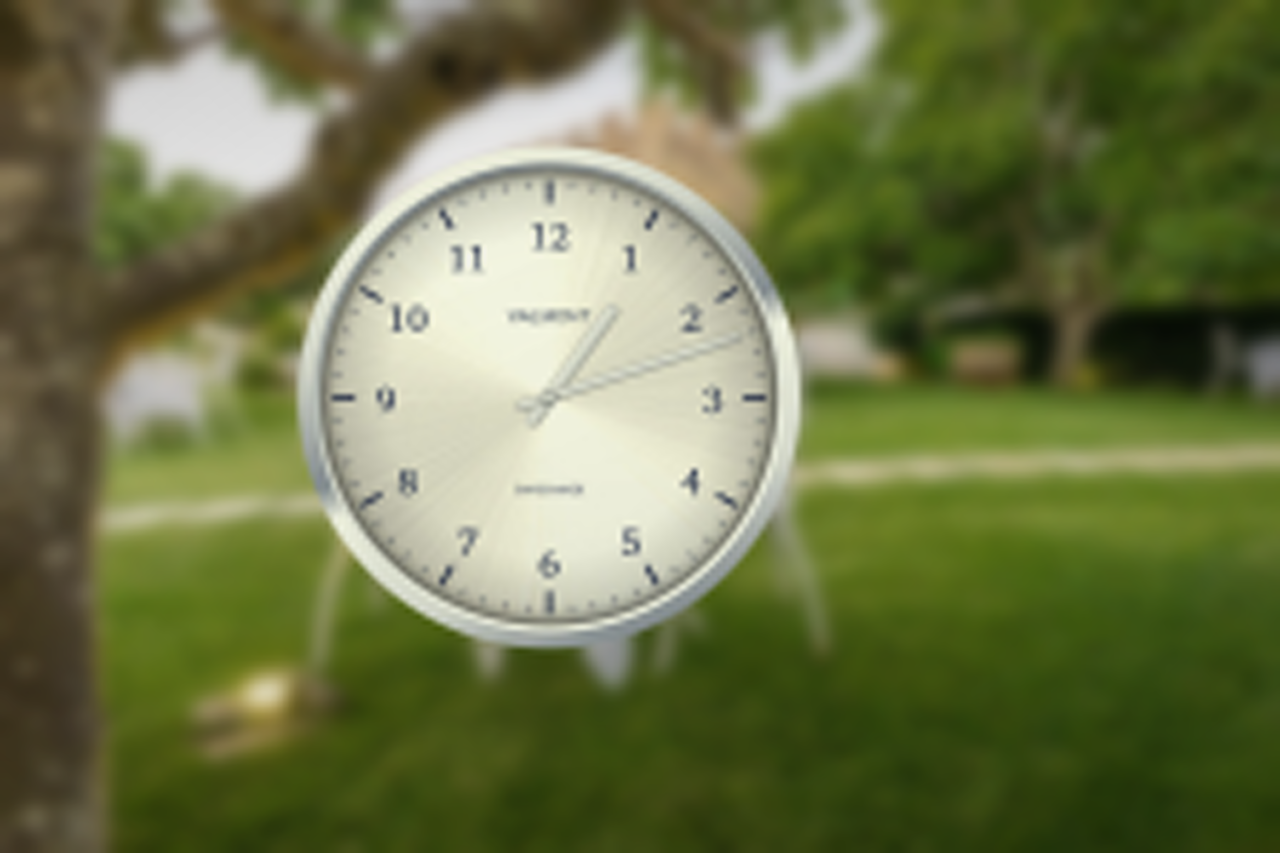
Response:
1h12
